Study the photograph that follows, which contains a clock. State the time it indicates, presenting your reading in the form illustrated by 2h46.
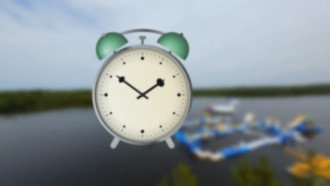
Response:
1h51
